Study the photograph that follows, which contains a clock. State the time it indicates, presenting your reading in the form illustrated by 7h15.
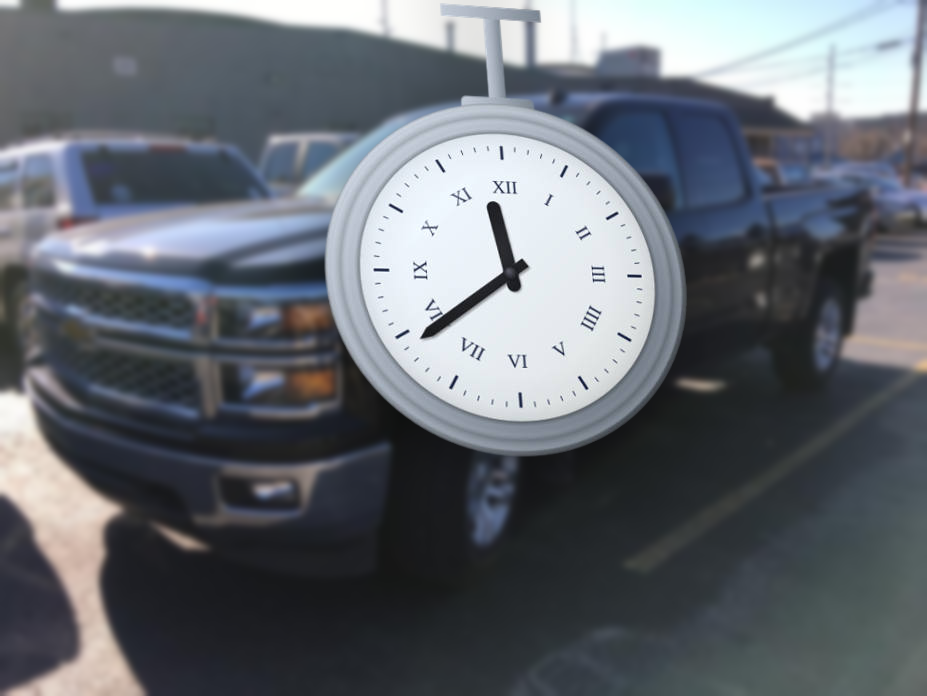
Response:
11h39
